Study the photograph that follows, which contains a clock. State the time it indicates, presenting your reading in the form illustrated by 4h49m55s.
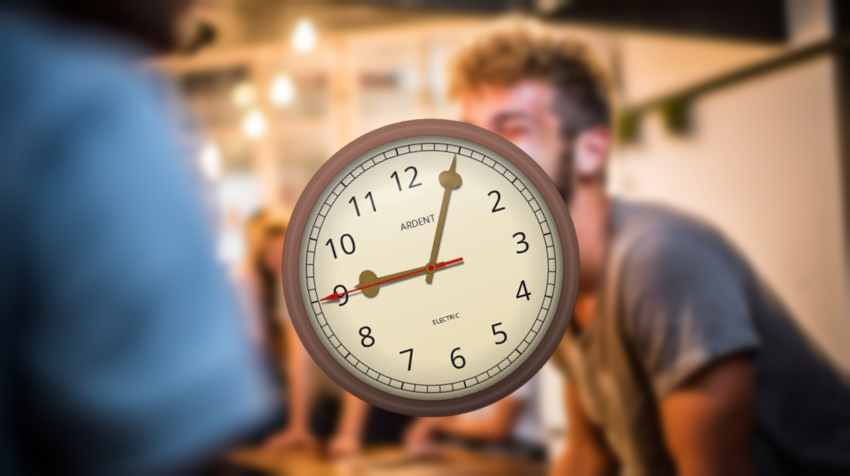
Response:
9h04m45s
